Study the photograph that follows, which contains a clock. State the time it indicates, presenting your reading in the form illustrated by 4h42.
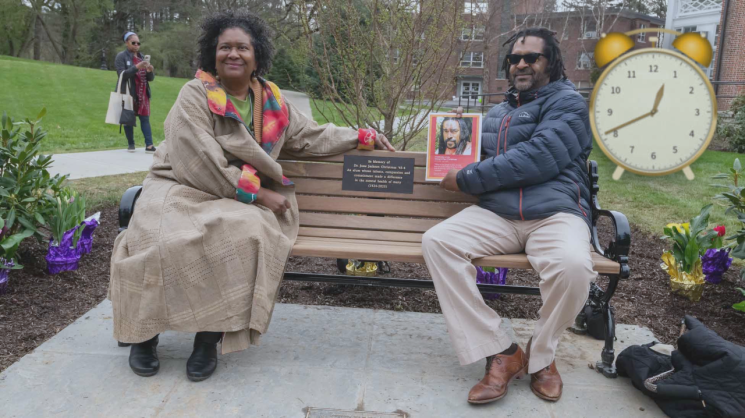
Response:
12h41
